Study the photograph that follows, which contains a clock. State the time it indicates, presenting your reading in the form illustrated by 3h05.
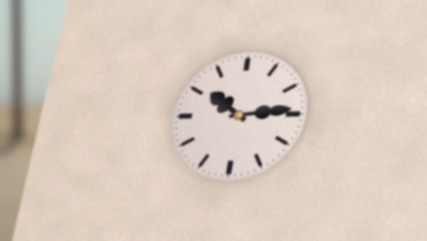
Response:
10h14
